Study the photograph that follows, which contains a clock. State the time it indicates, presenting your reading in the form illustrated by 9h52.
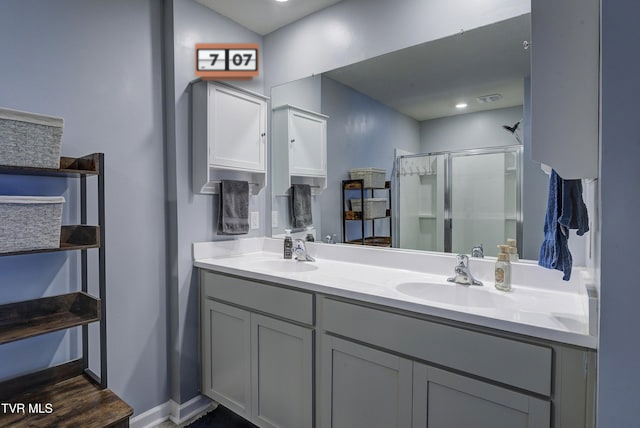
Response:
7h07
